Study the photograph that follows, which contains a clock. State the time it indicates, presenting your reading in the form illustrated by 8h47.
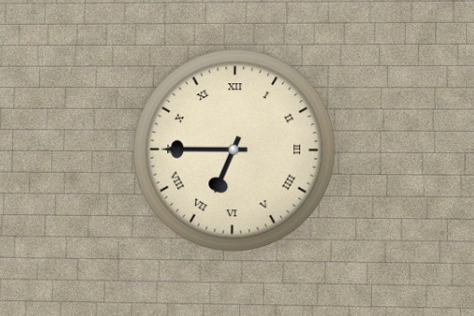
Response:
6h45
